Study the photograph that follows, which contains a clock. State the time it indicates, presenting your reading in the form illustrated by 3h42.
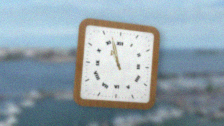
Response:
10h57
